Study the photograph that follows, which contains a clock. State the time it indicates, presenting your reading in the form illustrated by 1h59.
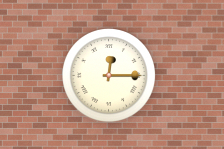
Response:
12h15
